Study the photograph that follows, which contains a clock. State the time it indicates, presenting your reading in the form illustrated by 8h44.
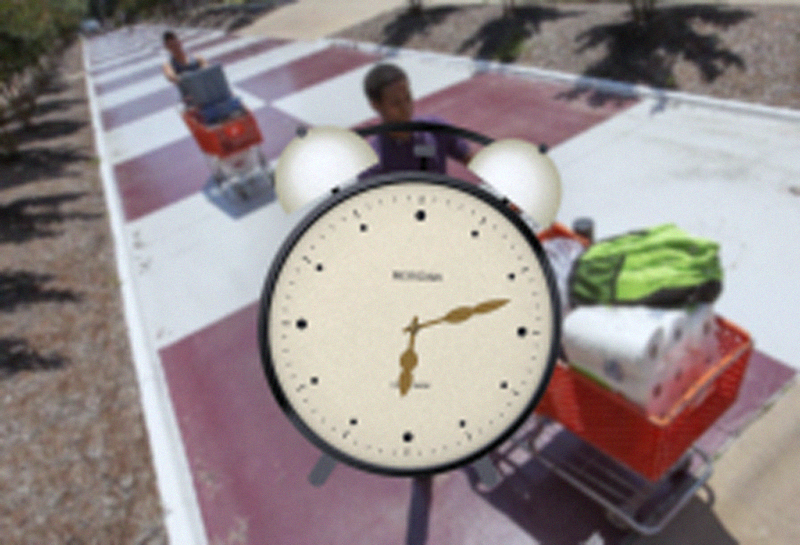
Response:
6h12
